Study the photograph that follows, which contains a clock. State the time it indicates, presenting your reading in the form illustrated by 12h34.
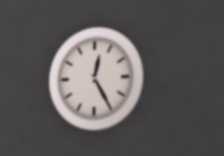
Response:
12h25
